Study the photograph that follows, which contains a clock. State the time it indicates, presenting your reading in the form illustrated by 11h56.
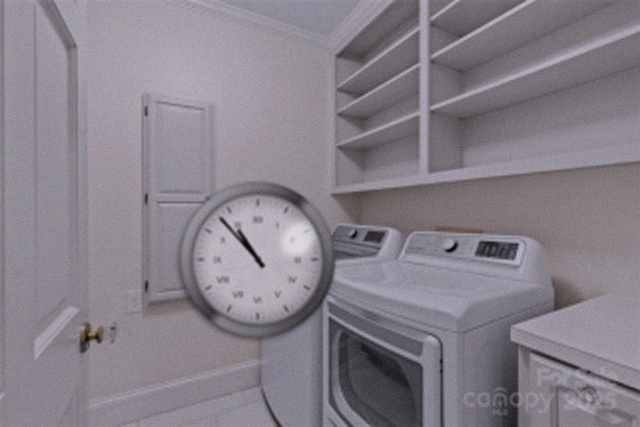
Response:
10h53
